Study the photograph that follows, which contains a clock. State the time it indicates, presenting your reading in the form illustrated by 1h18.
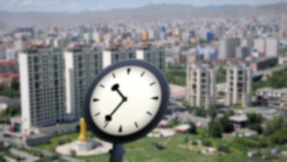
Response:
10h36
